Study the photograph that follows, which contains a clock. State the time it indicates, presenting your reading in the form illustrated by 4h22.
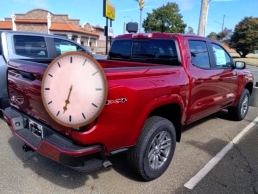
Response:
6h33
